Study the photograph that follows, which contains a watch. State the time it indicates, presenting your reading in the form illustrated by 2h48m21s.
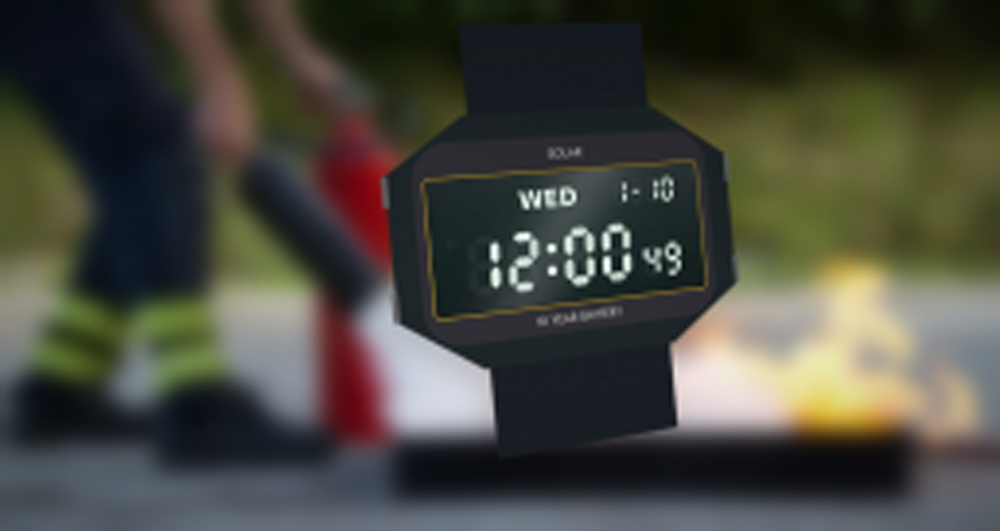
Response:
12h00m49s
